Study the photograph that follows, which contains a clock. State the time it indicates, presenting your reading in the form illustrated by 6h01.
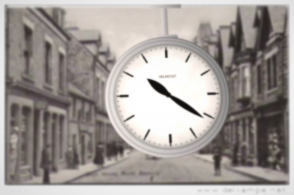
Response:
10h21
